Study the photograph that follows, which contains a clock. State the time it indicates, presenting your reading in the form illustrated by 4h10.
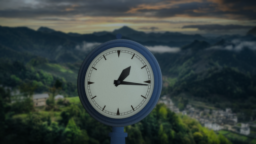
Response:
1h16
